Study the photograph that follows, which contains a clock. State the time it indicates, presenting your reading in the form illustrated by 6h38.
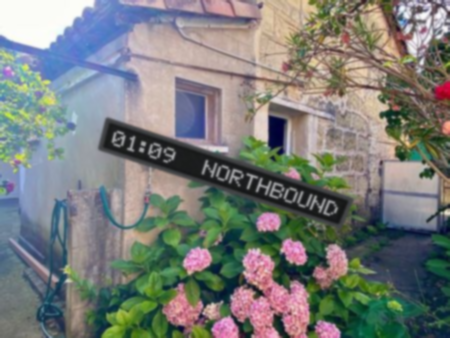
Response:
1h09
